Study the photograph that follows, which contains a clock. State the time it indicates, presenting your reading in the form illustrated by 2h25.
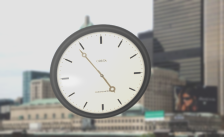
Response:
4h54
